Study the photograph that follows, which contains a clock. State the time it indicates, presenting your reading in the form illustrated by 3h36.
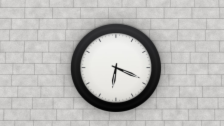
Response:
6h19
